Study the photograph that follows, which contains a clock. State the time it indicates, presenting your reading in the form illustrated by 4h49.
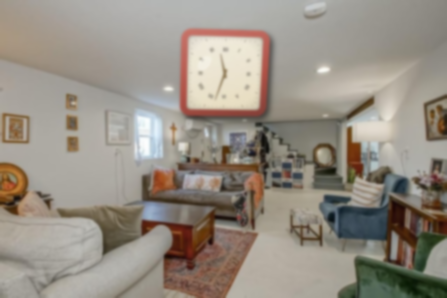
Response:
11h33
